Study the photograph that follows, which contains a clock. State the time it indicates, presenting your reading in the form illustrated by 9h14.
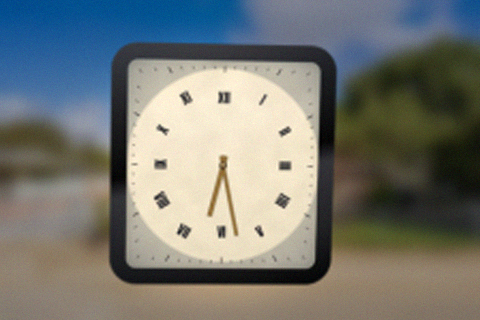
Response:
6h28
